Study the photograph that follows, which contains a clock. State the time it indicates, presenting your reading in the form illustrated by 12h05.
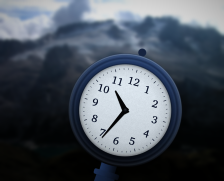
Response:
10h34
